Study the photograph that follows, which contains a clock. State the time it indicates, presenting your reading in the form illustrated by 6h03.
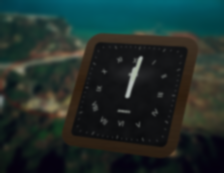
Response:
12h01
